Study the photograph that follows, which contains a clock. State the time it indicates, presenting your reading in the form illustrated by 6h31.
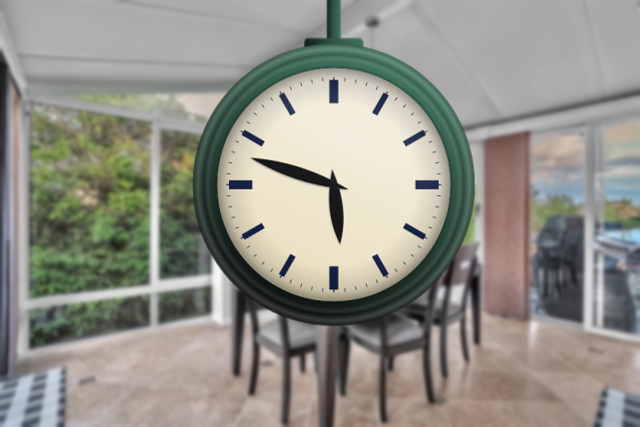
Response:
5h48
